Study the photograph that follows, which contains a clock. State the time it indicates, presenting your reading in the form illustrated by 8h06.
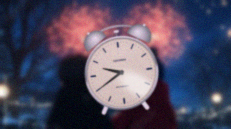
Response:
9h40
